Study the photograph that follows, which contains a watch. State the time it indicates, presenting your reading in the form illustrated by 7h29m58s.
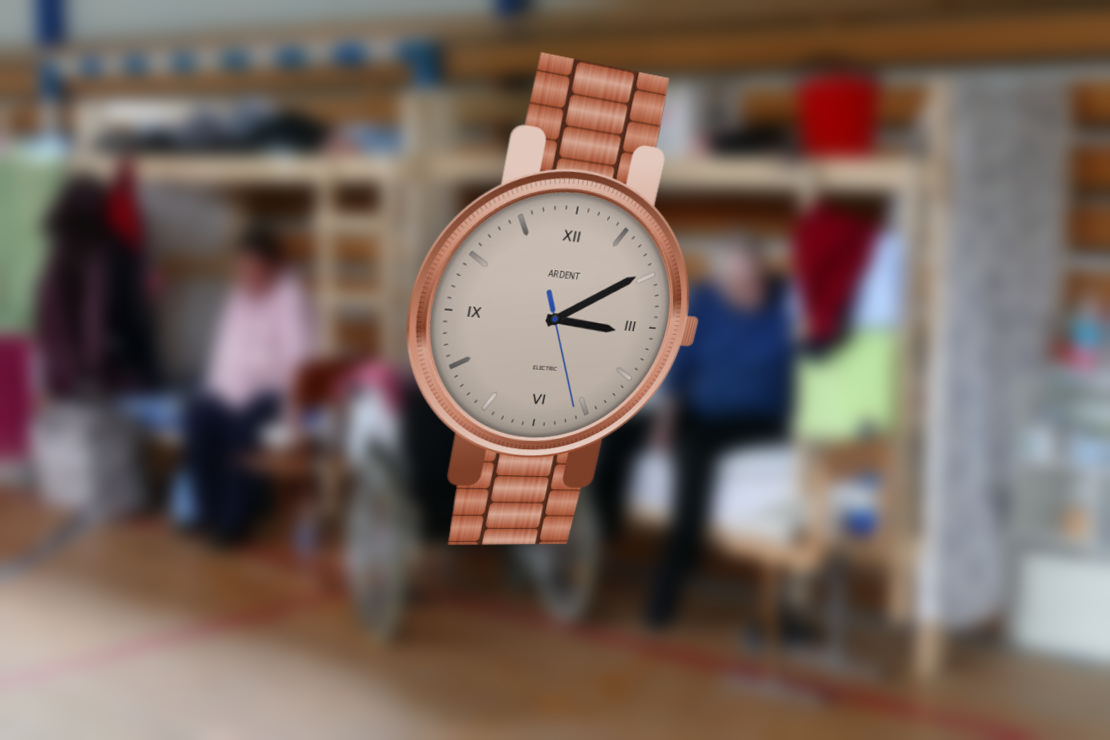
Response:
3h09m26s
